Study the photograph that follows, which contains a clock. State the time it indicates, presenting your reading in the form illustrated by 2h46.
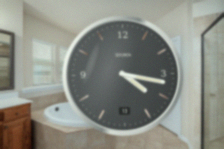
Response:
4h17
